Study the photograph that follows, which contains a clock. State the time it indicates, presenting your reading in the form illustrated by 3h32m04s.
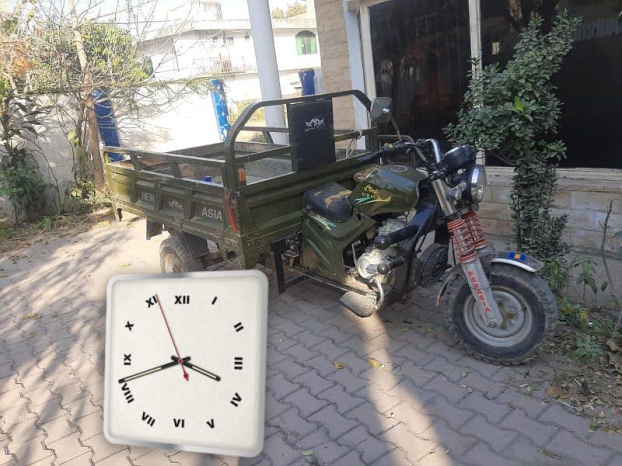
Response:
3h41m56s
